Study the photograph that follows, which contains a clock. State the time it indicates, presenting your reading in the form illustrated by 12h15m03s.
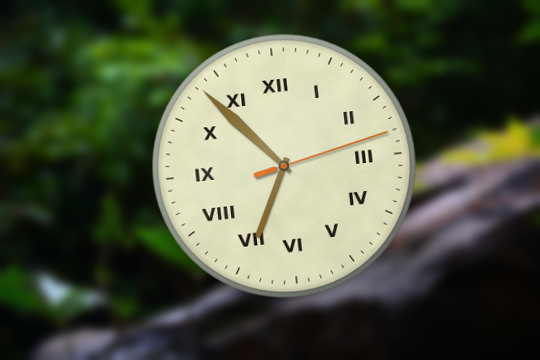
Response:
6h53m13s
